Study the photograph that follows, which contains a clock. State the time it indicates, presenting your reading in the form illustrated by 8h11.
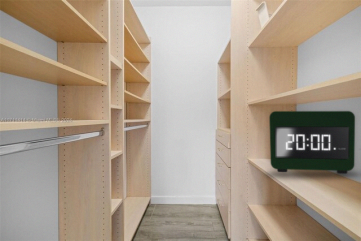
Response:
20h00
